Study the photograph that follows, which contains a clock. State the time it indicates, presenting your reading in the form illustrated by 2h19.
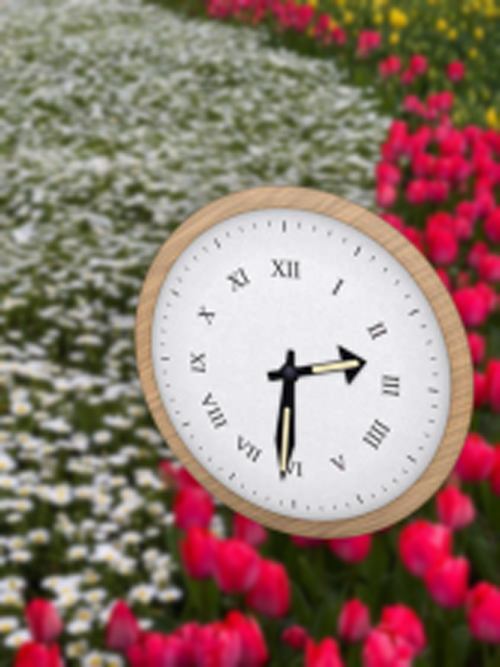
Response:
2h31
